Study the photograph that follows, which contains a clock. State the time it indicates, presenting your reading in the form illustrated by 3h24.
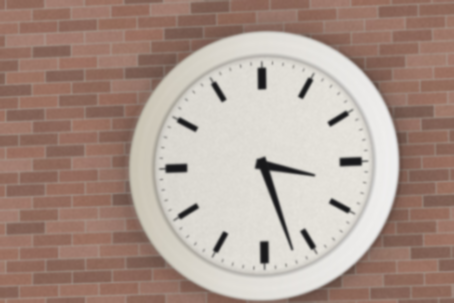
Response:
3h27
